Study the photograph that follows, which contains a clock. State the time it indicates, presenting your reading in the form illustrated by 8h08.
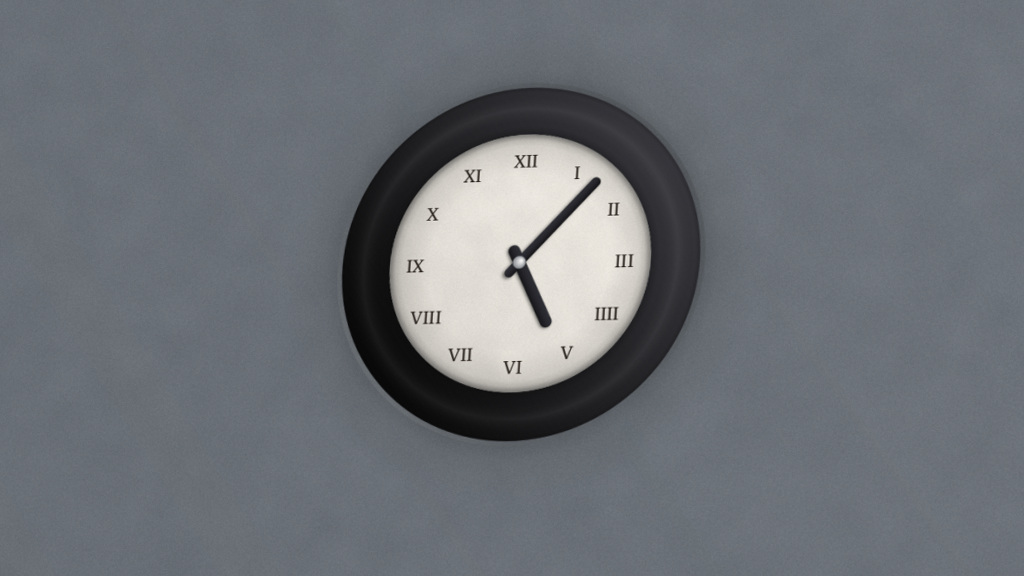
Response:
5h07
